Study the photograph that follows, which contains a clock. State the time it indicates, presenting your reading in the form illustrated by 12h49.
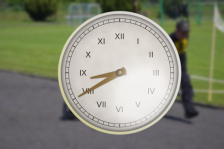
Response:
8h40
